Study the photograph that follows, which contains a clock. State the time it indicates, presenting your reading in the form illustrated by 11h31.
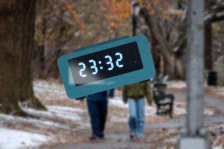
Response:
23h32
